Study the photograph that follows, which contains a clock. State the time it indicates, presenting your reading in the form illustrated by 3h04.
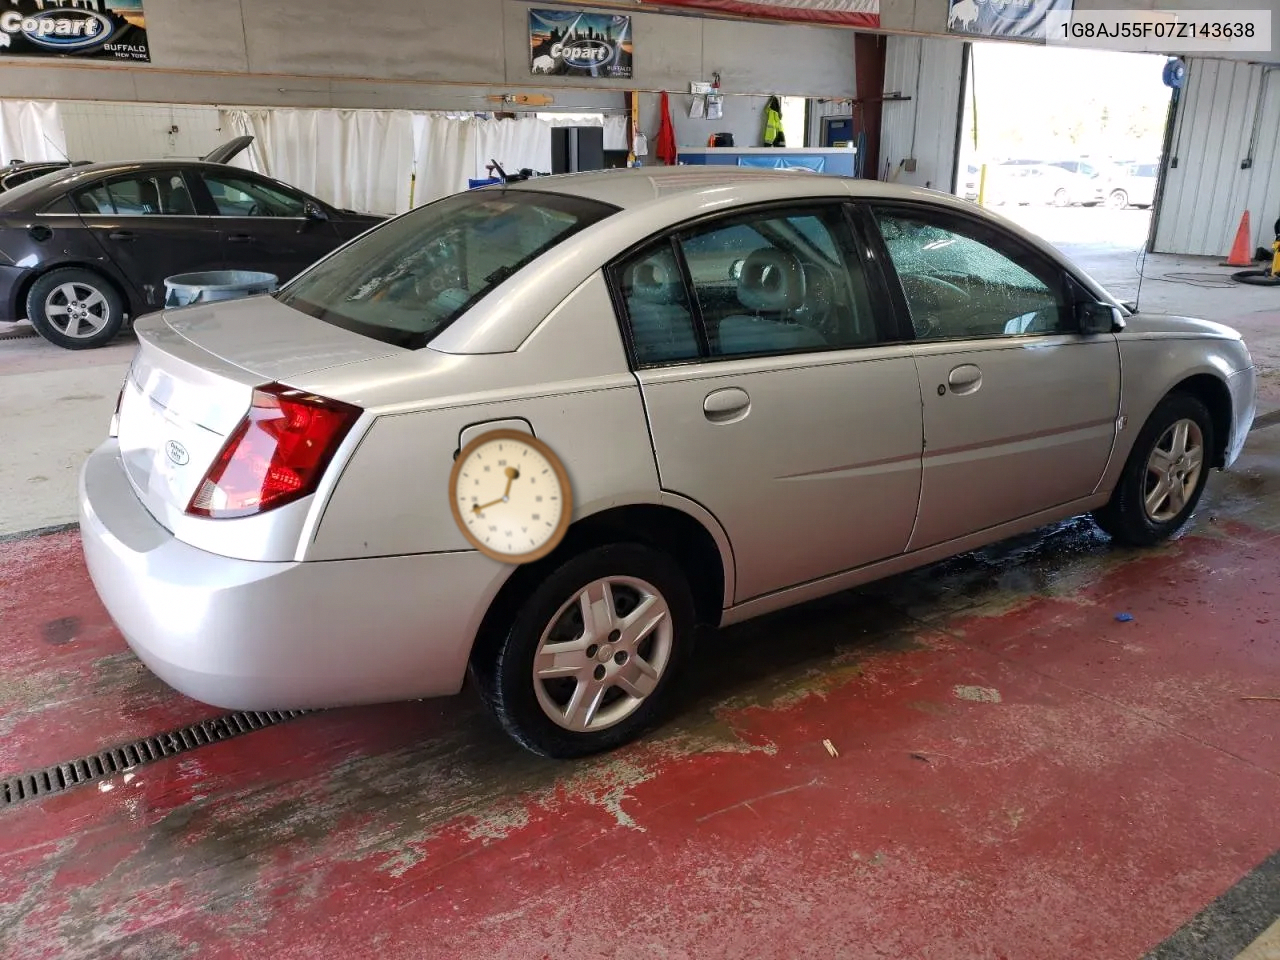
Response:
12h42
